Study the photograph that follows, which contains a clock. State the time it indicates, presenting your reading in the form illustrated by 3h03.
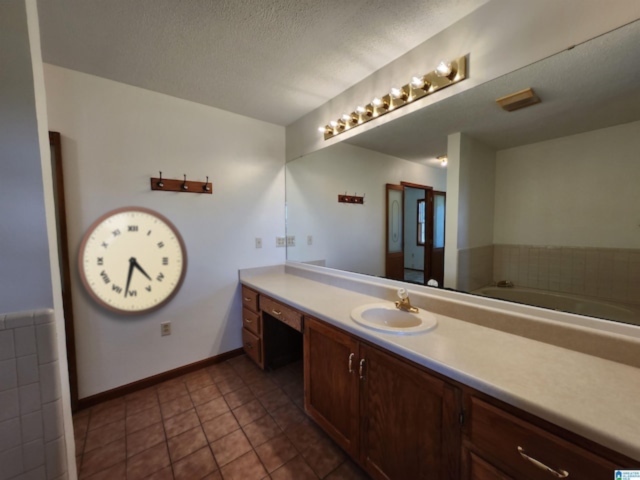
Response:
4h32
